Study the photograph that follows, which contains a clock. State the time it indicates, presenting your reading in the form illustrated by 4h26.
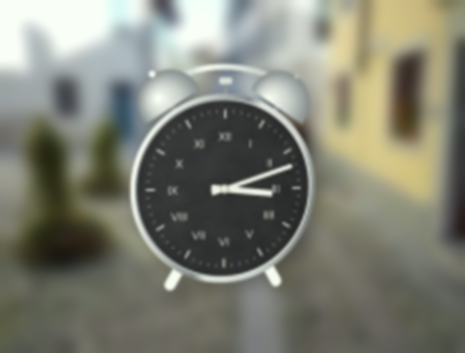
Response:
3h12
